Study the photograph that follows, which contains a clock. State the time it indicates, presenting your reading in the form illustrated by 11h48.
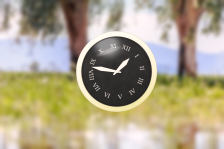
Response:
12h43
